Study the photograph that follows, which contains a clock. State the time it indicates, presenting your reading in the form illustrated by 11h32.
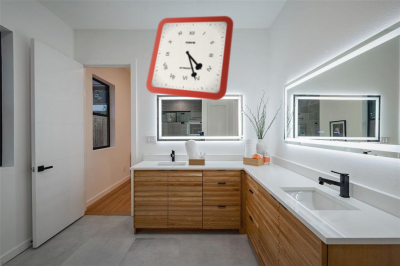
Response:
4h26
